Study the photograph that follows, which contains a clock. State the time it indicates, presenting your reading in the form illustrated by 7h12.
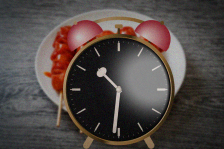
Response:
10h31
